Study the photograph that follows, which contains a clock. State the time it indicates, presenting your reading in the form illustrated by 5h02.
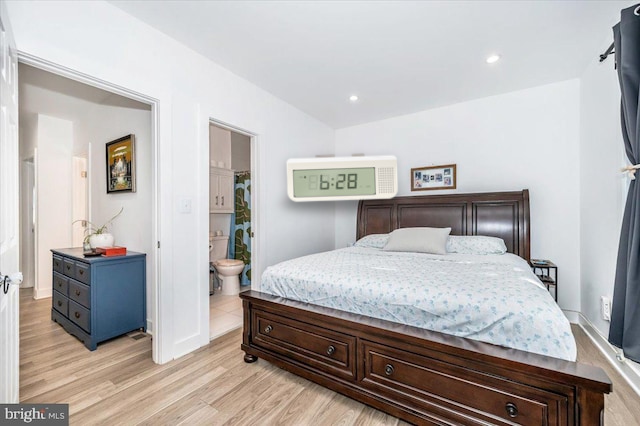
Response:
6h28
